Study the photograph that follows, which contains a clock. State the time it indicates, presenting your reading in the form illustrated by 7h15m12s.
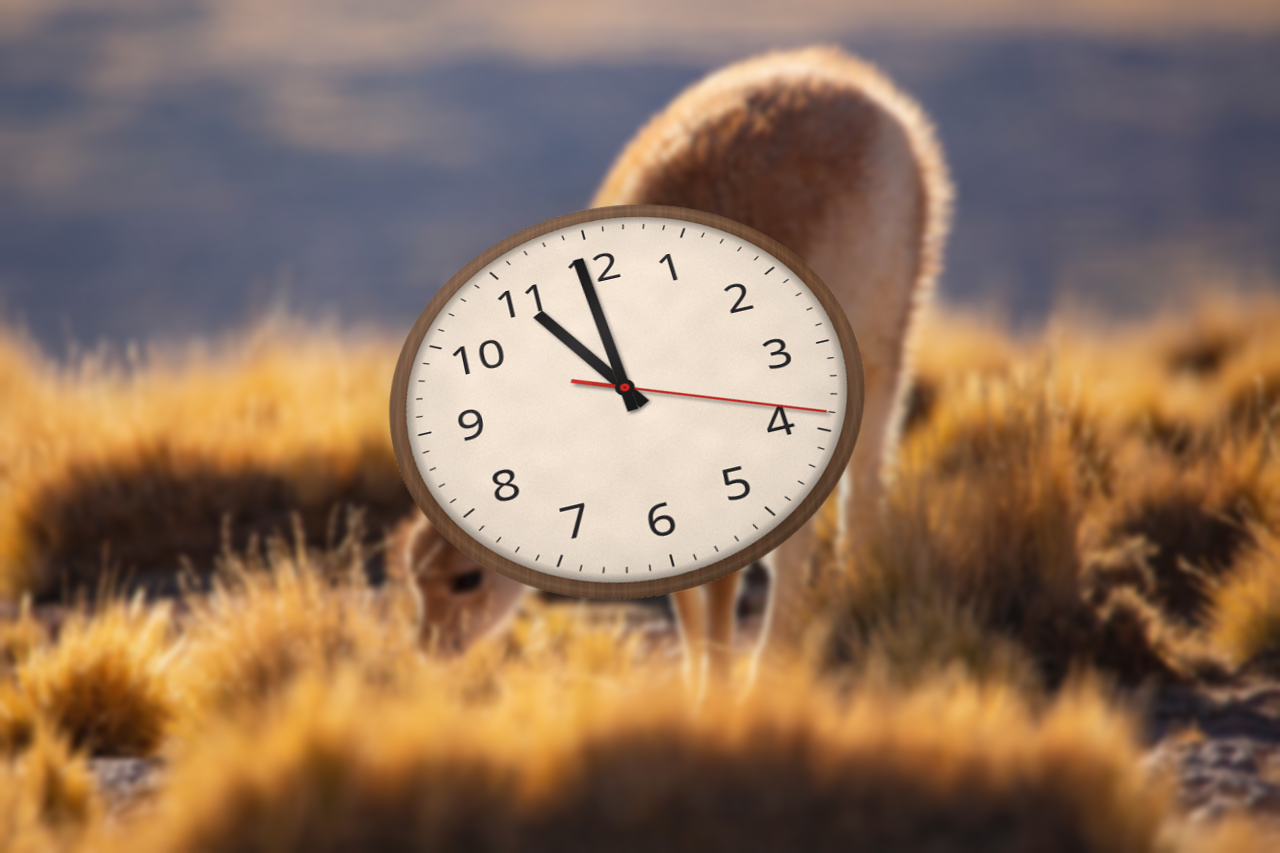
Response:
10h59m19s
